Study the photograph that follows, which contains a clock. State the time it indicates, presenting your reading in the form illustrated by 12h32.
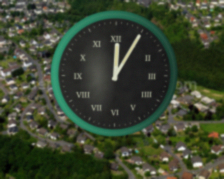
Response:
12h05
